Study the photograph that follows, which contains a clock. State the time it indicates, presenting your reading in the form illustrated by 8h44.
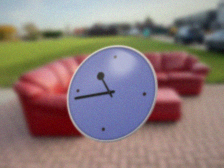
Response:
10h43
